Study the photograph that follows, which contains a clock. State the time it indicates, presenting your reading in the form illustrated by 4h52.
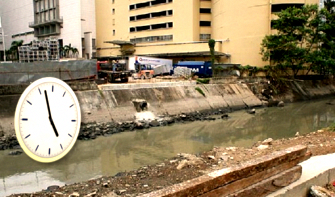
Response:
4h57
